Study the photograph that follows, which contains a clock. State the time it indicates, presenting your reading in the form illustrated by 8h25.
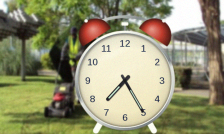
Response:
7h25
